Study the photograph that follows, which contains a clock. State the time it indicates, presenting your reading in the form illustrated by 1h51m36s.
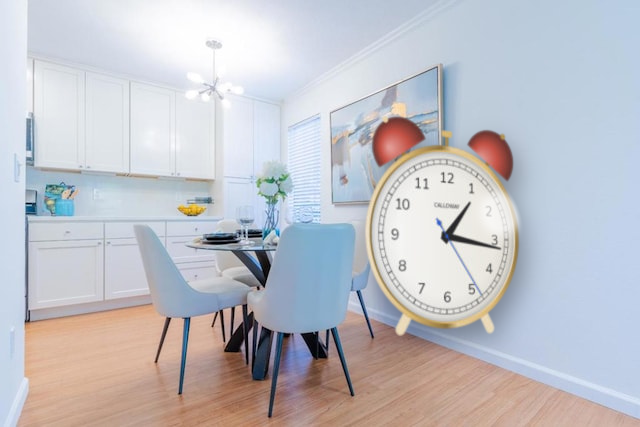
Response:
1h16m24s
